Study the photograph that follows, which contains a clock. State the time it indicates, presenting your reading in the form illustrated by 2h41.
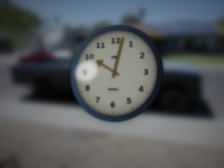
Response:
10h02
